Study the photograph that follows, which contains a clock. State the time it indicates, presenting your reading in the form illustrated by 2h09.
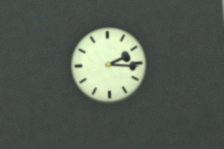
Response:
2h16
